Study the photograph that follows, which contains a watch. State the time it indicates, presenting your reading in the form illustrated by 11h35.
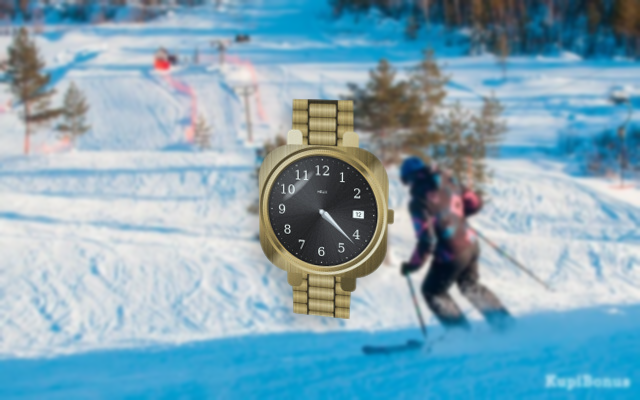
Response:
4h22
